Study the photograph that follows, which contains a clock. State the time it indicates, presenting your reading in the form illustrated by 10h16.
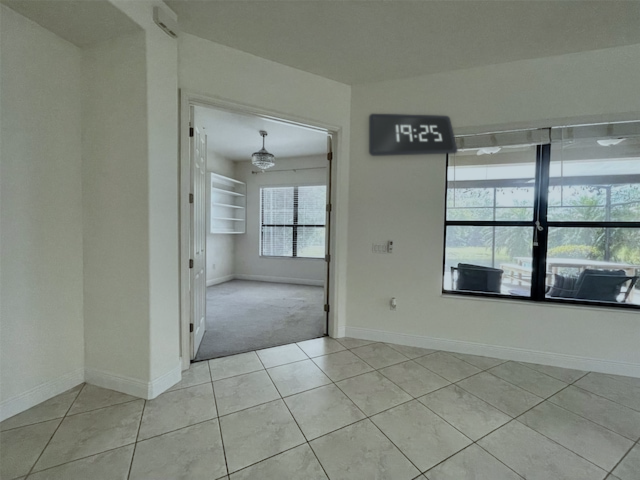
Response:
19h25
